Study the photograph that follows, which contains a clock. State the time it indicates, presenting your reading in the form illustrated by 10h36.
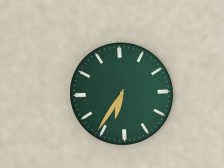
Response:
6h36
